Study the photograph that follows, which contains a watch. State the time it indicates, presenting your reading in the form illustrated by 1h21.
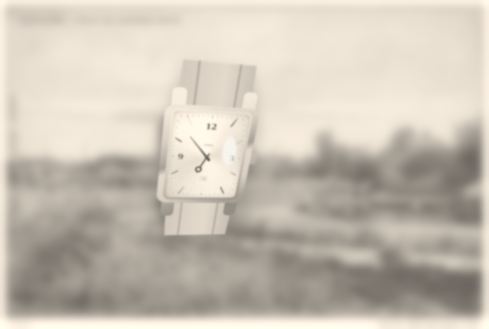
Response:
6h53
